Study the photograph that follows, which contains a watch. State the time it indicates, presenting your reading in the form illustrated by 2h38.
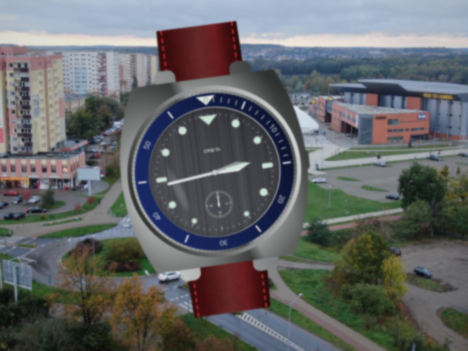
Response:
2h44
